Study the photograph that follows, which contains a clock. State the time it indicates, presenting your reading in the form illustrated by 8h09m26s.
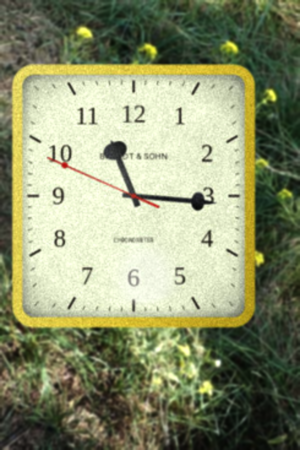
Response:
11h15m49s
